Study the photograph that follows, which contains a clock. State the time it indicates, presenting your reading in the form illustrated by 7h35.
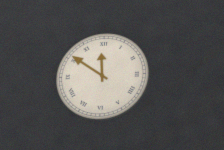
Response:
11h51
